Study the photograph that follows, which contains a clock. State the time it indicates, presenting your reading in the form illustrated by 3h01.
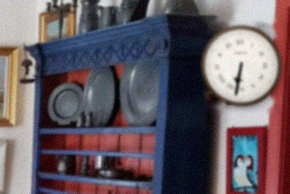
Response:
6h32
